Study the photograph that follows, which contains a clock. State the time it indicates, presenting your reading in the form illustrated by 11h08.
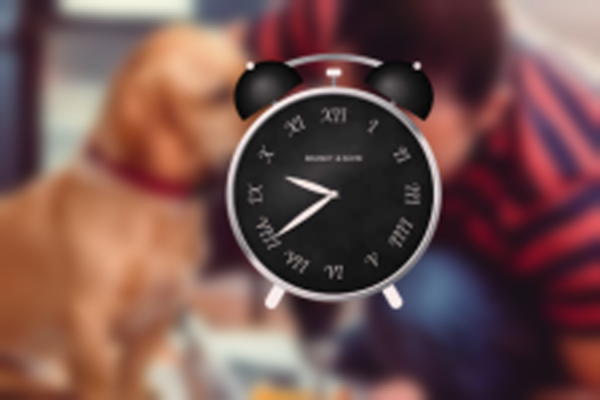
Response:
9h39
